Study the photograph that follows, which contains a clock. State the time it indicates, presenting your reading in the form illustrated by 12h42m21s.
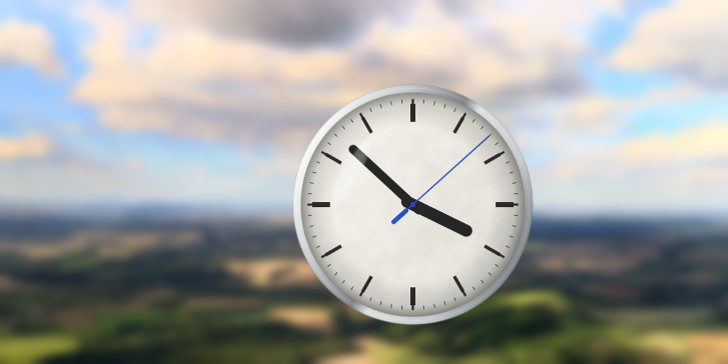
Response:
3h52m08s
